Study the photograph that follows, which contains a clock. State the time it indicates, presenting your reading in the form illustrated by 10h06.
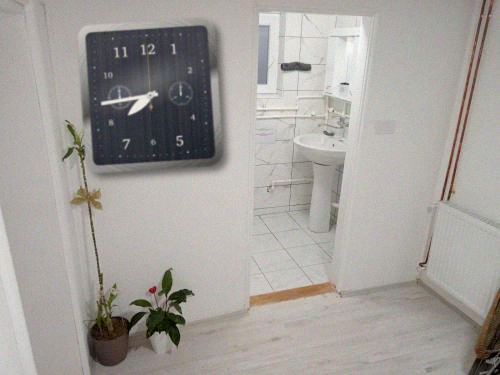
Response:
7h44
